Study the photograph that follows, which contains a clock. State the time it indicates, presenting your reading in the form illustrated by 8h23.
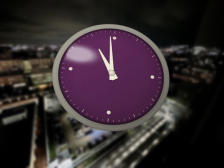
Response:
10h59
